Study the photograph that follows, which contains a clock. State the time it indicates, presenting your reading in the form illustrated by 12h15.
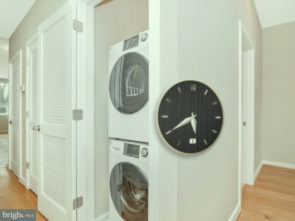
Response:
5h40
